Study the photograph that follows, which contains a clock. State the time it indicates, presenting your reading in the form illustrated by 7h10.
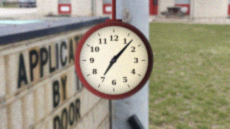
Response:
7h07
